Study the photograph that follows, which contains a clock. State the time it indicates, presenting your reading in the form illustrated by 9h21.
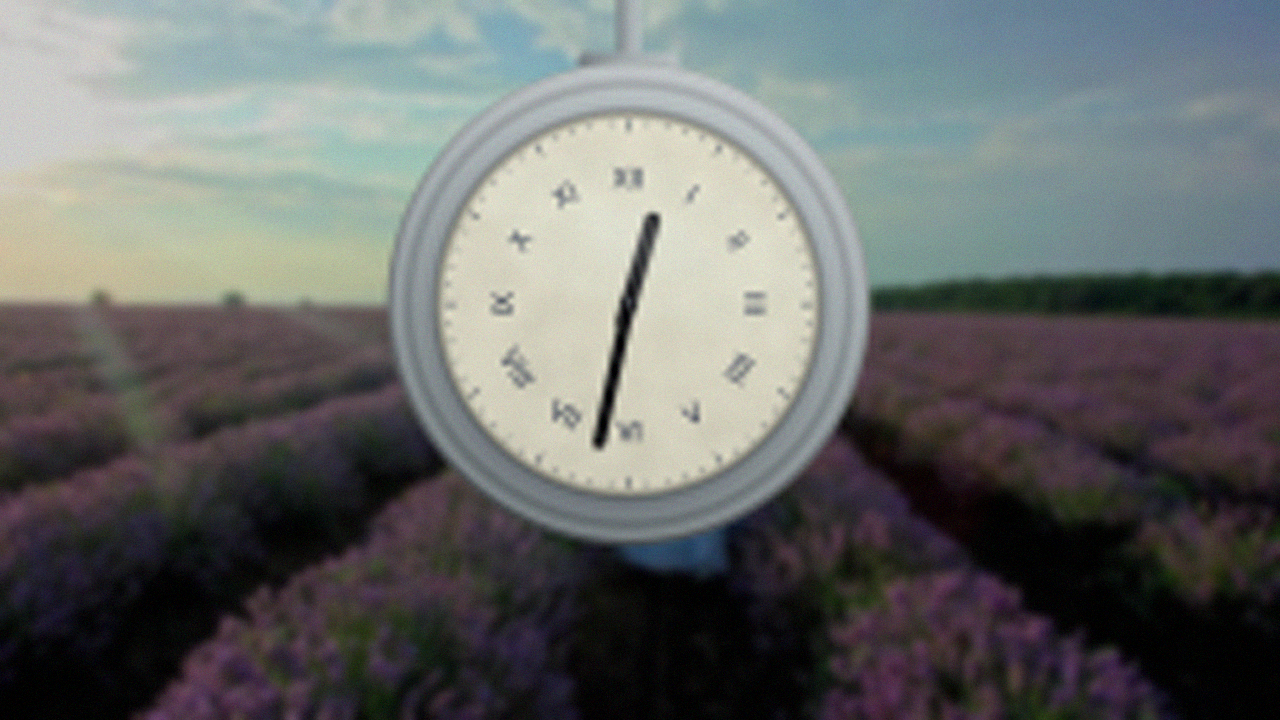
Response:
12h32
